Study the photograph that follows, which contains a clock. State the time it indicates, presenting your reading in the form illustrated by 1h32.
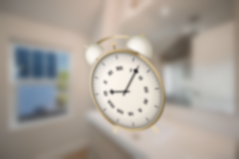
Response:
9h07
